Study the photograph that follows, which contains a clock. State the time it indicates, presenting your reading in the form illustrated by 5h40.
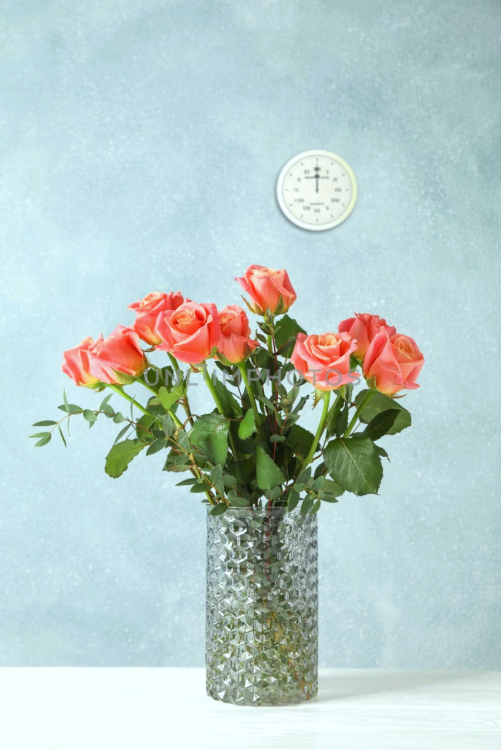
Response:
12h00
